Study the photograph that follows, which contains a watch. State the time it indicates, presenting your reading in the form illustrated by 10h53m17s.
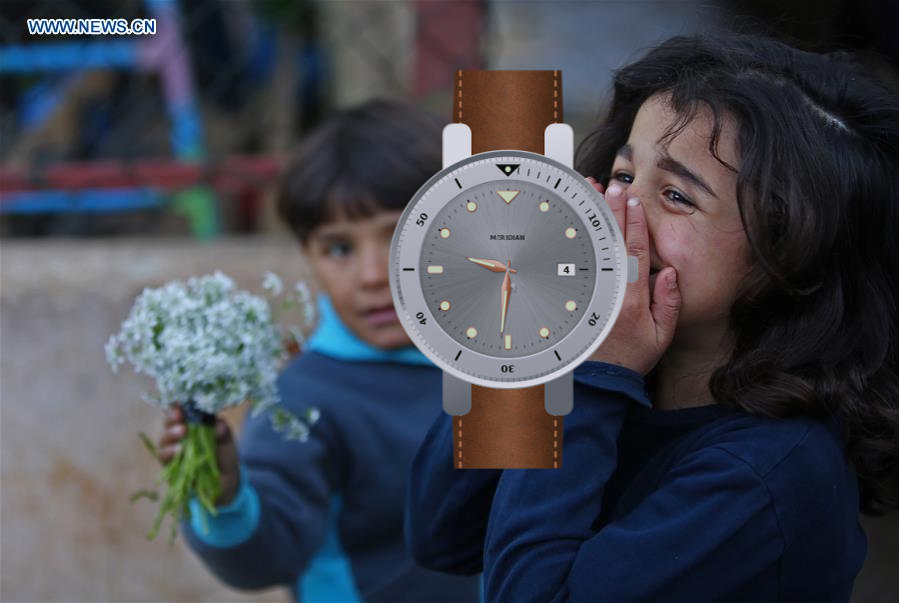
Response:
9h30m57s
